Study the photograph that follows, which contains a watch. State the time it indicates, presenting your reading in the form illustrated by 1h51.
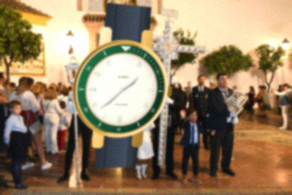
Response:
1h38
